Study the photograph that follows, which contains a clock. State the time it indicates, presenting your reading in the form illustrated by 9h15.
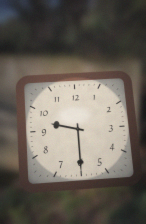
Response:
9h30
